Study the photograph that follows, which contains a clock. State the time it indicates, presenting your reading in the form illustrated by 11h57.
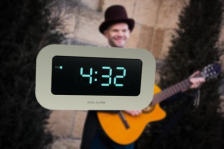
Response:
4h32
